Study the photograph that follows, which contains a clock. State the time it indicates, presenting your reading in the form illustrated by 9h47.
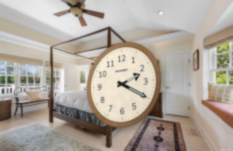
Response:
2h20
